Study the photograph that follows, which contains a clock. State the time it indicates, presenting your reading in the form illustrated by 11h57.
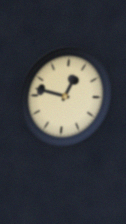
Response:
12h47
